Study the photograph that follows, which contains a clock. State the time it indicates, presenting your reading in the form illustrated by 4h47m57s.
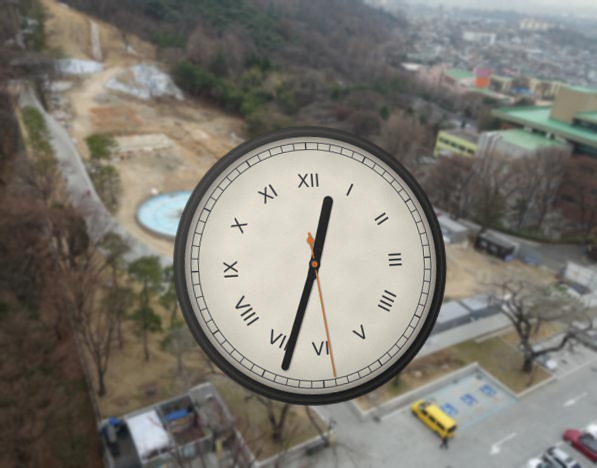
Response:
12h33m29s
